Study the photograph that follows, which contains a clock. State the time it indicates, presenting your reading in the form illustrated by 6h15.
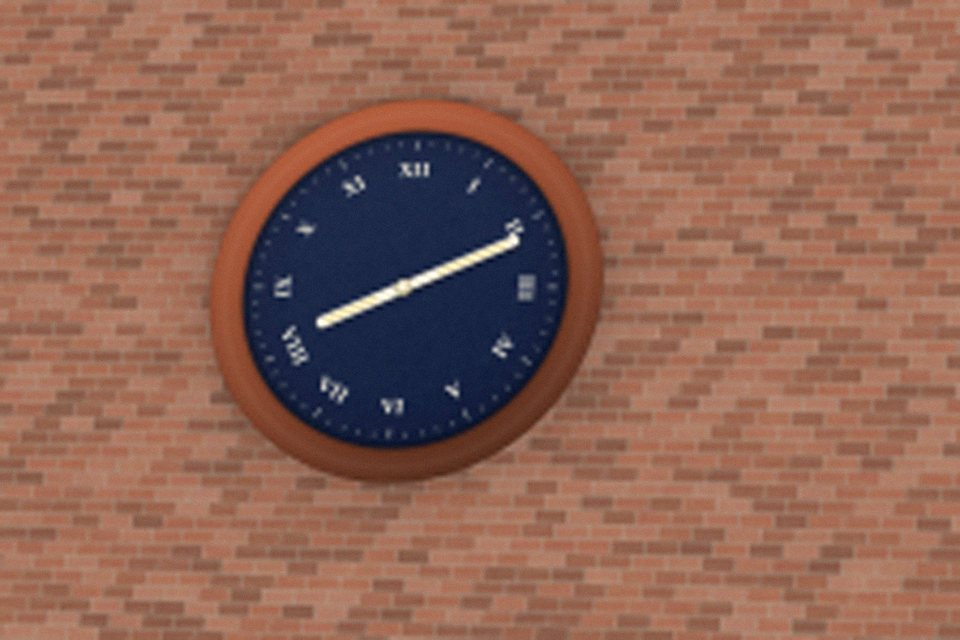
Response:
8h11
